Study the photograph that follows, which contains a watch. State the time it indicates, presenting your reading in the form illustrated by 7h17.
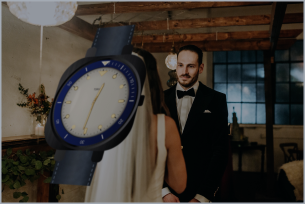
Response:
12h31
